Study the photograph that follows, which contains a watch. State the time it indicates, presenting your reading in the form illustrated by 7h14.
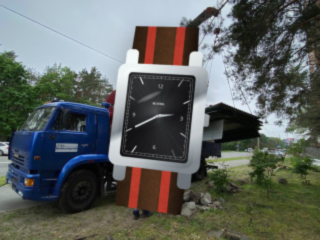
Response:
2h40
